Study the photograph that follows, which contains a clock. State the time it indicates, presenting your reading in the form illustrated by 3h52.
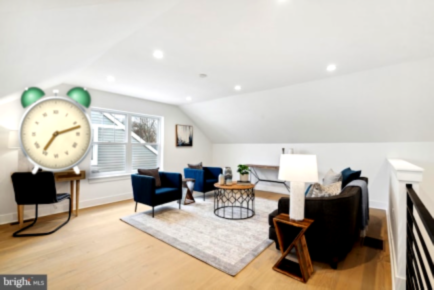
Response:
7h12
